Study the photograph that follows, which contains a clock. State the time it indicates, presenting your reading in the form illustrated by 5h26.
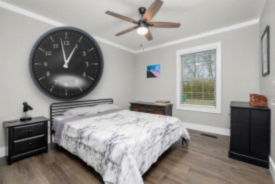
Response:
12h58
